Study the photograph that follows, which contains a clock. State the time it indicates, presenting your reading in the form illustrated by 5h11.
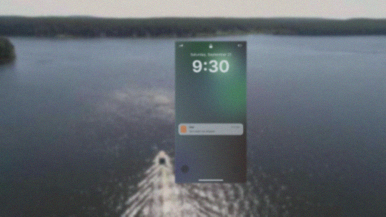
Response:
9h30
